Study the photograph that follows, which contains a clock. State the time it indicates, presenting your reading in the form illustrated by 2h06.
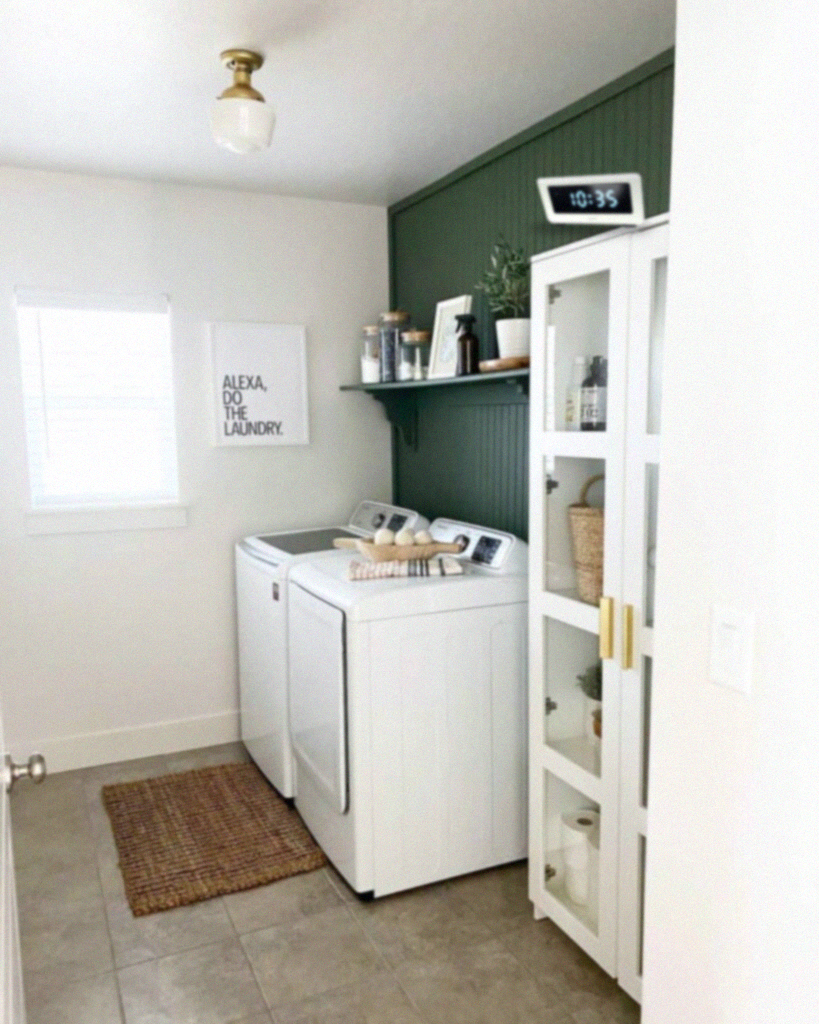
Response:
10h35
